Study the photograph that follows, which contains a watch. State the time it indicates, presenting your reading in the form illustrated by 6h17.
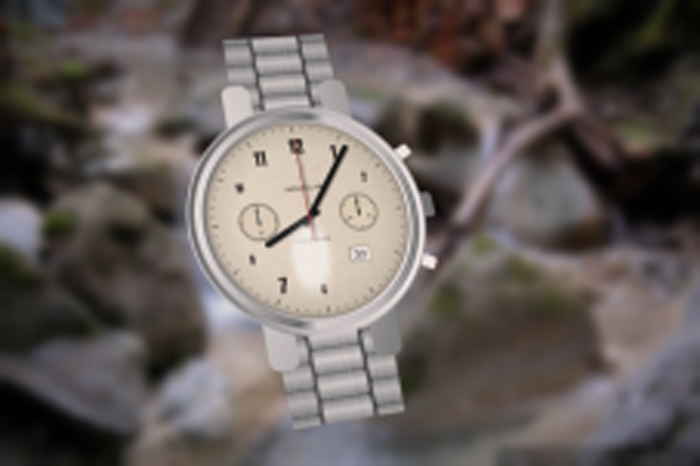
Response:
8h06
